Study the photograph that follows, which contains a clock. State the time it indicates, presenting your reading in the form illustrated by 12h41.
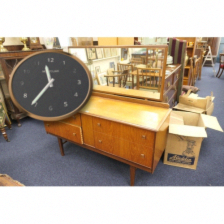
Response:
11h36
